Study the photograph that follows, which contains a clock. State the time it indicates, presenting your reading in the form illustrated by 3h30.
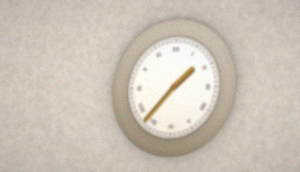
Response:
1h37
